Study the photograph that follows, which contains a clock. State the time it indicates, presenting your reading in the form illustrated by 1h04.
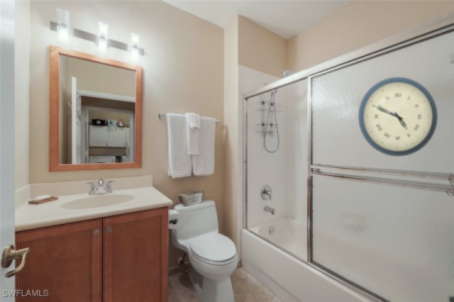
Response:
4h49
